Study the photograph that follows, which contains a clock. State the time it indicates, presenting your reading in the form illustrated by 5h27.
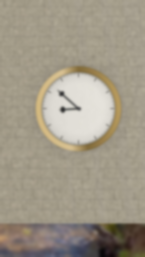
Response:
8h52
